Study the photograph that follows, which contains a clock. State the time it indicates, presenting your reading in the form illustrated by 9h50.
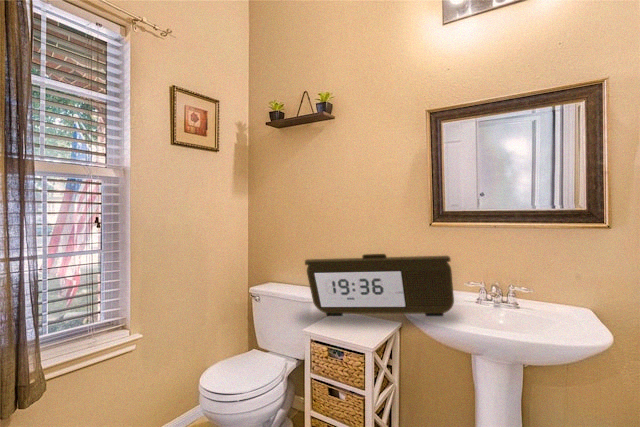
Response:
19h36
